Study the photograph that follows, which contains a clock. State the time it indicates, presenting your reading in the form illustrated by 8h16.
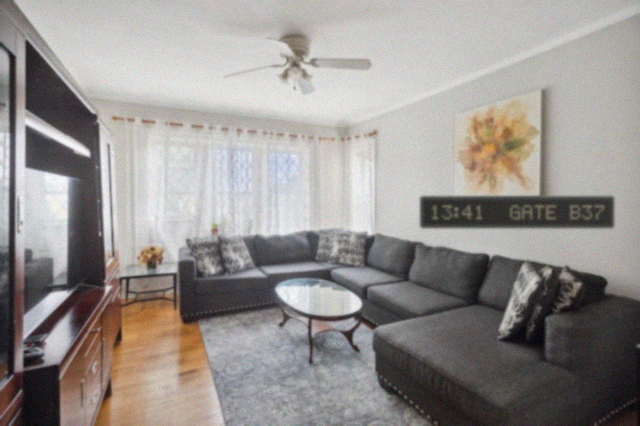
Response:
13h41
